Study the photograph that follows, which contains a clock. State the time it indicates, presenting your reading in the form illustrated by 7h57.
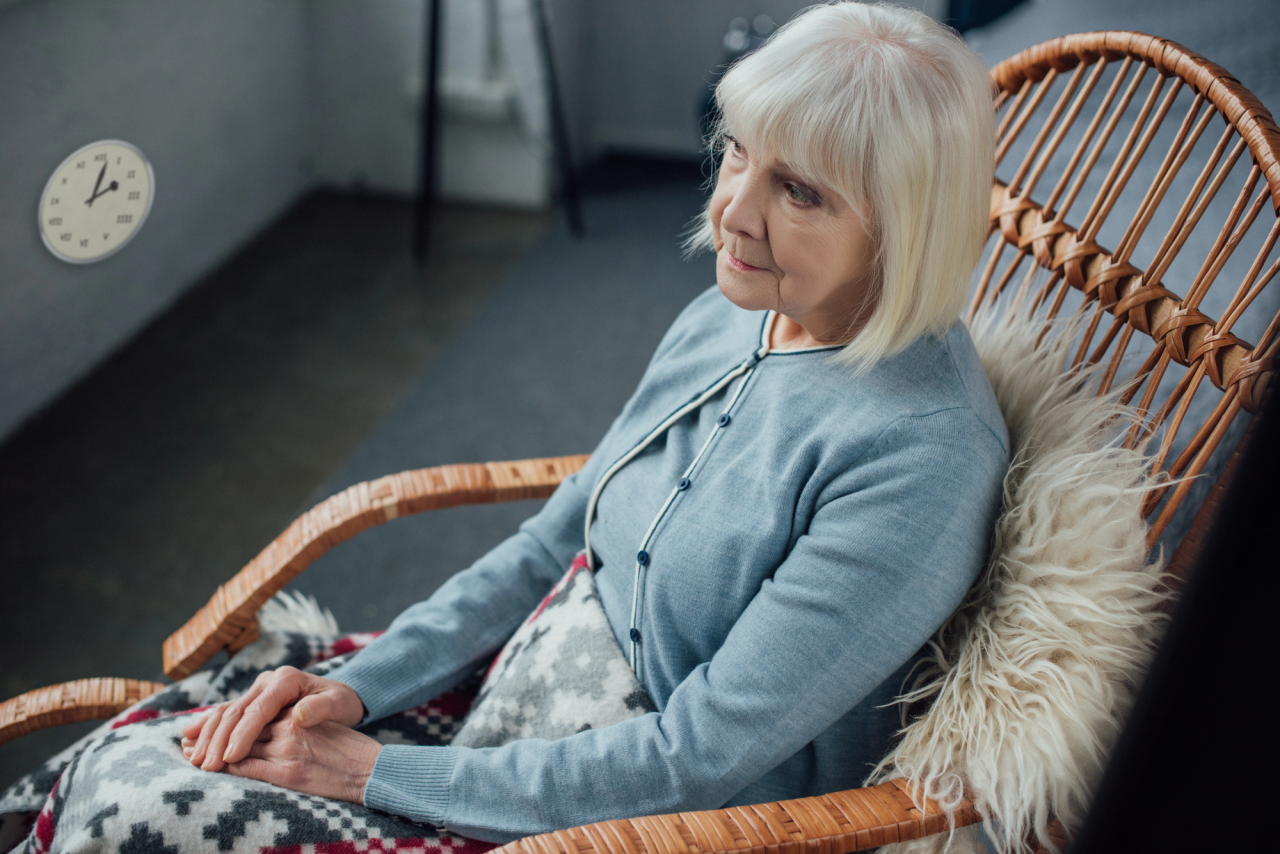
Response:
2h02
